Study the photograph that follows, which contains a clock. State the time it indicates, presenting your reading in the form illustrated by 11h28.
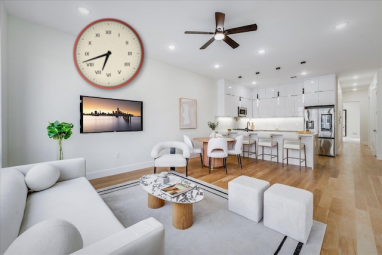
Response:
6h42
